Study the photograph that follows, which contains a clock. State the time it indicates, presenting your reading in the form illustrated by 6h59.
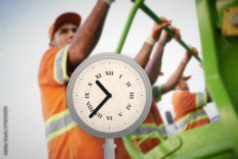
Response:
10h37
